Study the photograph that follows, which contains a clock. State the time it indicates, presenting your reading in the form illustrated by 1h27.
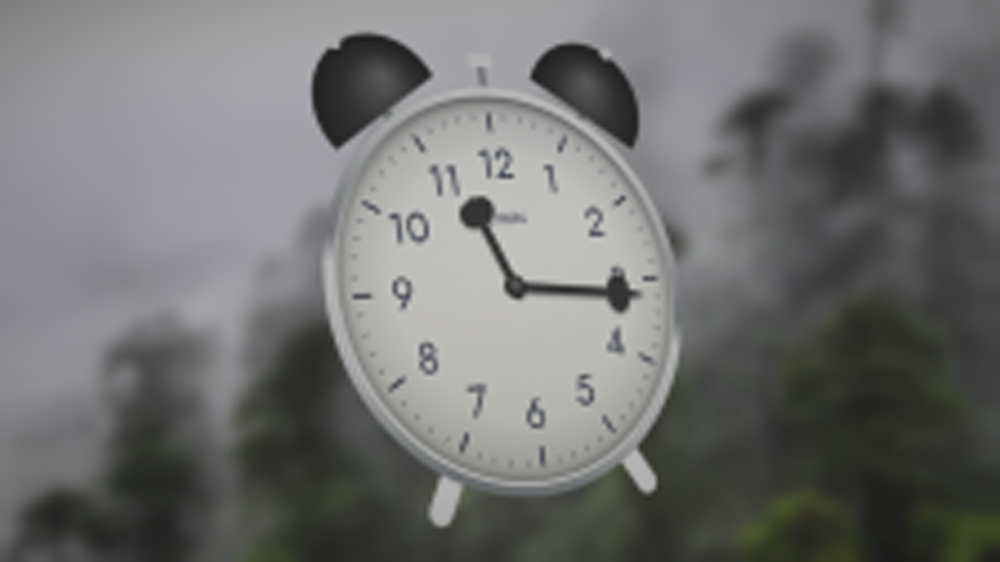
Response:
11h16
